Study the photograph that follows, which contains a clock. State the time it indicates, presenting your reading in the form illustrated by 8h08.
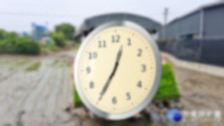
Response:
12h35
